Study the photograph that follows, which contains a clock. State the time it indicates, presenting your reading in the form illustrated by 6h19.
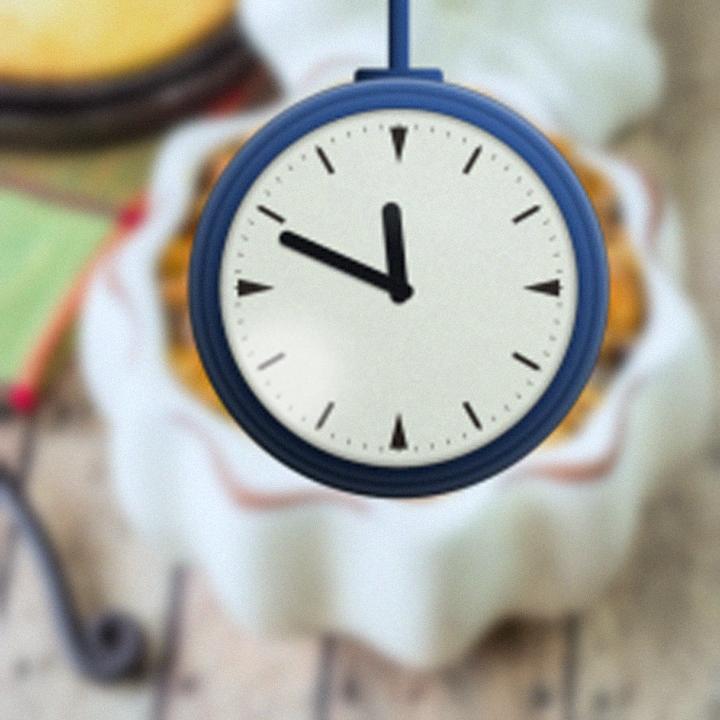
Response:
11h49
